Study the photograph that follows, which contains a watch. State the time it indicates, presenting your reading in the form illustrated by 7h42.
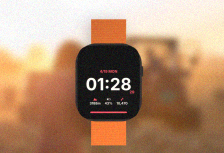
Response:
1h28
